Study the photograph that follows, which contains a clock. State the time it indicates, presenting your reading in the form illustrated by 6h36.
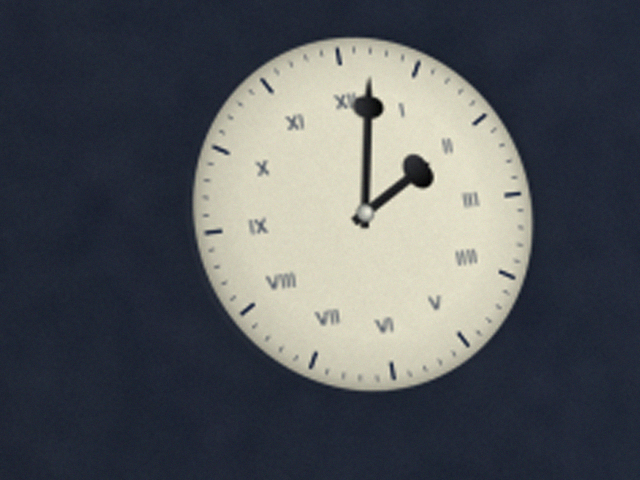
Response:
2h02
